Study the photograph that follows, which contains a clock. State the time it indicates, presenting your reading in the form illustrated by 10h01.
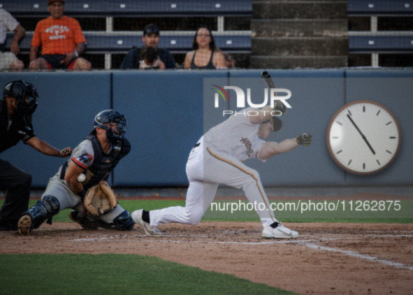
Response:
4h54
